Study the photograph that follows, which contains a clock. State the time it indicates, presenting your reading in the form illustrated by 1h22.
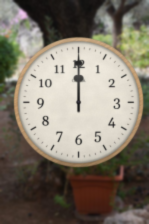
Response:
12h00
